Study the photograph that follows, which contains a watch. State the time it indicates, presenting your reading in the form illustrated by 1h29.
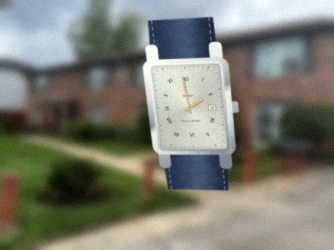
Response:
1h59
